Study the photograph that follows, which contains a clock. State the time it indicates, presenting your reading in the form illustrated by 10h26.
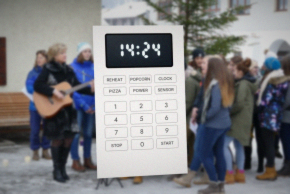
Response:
14h24
